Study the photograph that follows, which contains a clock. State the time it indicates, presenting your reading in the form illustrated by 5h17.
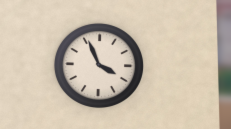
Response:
3h56
